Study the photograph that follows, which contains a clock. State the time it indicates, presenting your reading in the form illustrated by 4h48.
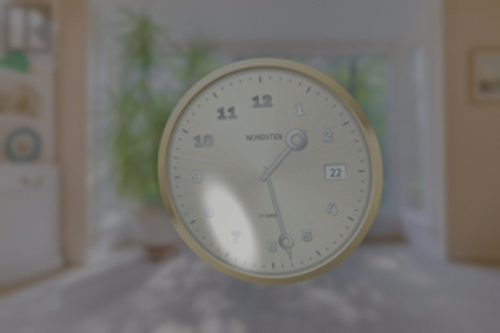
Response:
1h28
